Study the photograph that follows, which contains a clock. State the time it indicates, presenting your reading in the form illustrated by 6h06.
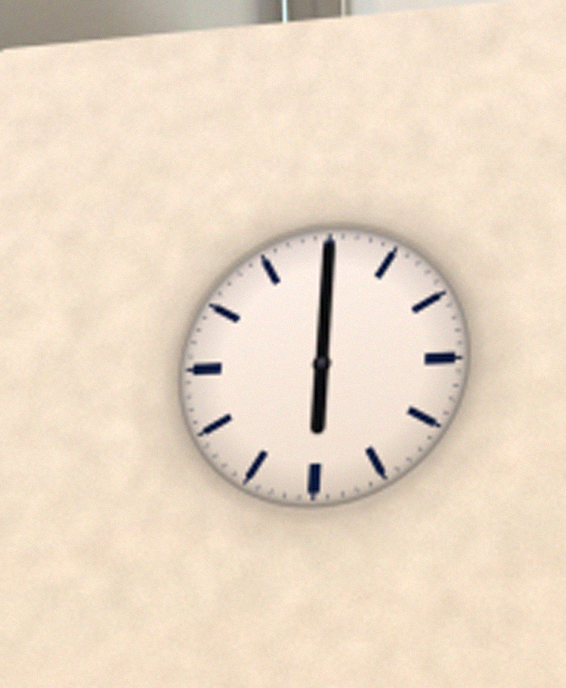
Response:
6h00
